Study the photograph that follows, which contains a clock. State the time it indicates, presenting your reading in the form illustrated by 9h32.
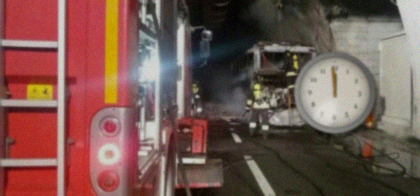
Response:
11h59
